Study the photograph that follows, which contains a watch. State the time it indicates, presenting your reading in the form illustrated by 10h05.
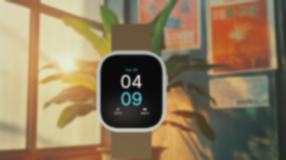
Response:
4h09
